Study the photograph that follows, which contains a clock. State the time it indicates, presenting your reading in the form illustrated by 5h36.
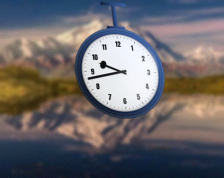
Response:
9h43
